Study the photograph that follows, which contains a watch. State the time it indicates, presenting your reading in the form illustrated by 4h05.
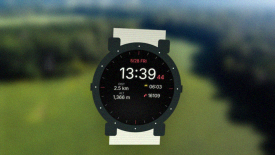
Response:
13h39
